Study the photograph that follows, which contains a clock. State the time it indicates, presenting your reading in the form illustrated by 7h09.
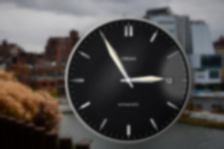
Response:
2h55
